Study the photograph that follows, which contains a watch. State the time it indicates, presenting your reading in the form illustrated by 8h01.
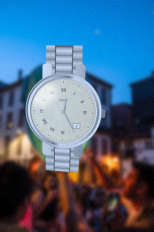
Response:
12h25
